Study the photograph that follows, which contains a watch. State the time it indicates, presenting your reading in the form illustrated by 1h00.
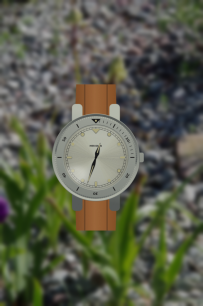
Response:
12h33
